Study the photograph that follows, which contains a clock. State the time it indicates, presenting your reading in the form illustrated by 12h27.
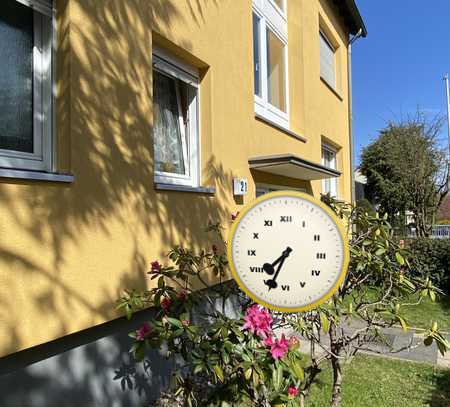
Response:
7h34
